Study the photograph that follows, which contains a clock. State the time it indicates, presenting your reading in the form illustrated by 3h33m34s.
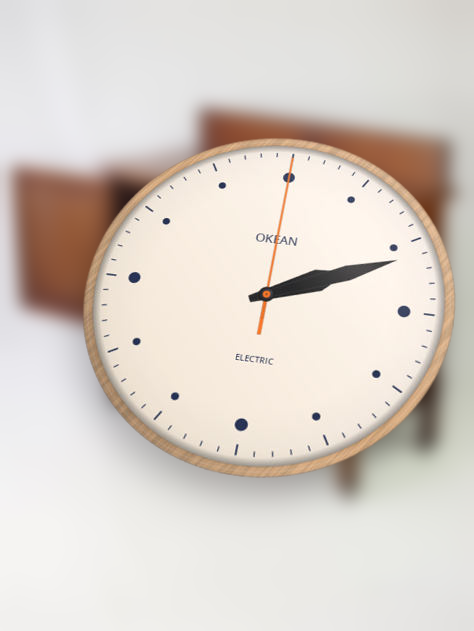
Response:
2h11m00s
